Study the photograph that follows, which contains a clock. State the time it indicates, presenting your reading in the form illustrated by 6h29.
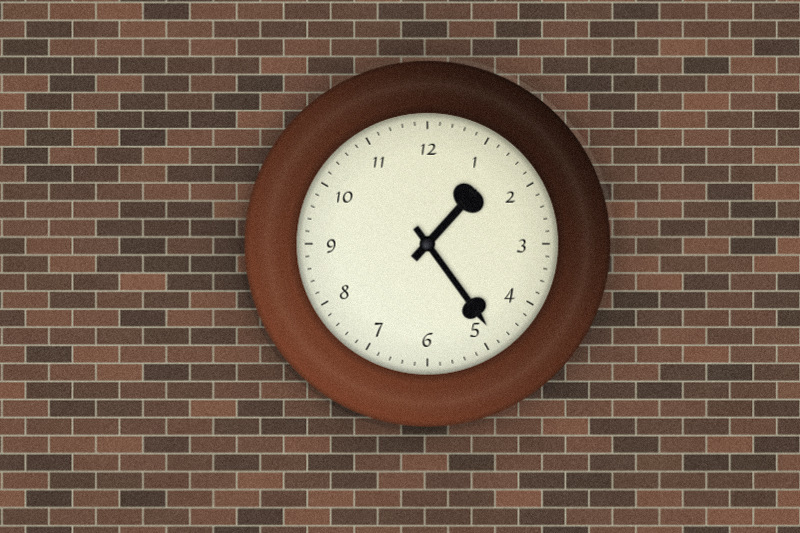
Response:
1h24
